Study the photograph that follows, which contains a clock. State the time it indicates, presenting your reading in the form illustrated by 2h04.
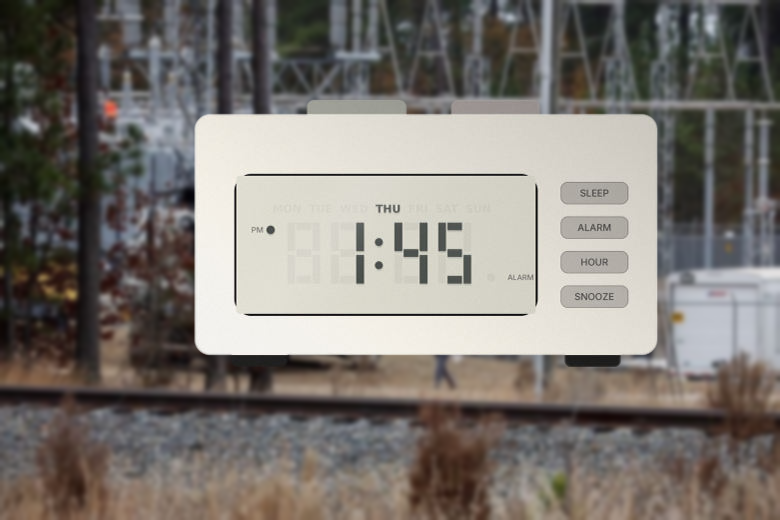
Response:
1h45
